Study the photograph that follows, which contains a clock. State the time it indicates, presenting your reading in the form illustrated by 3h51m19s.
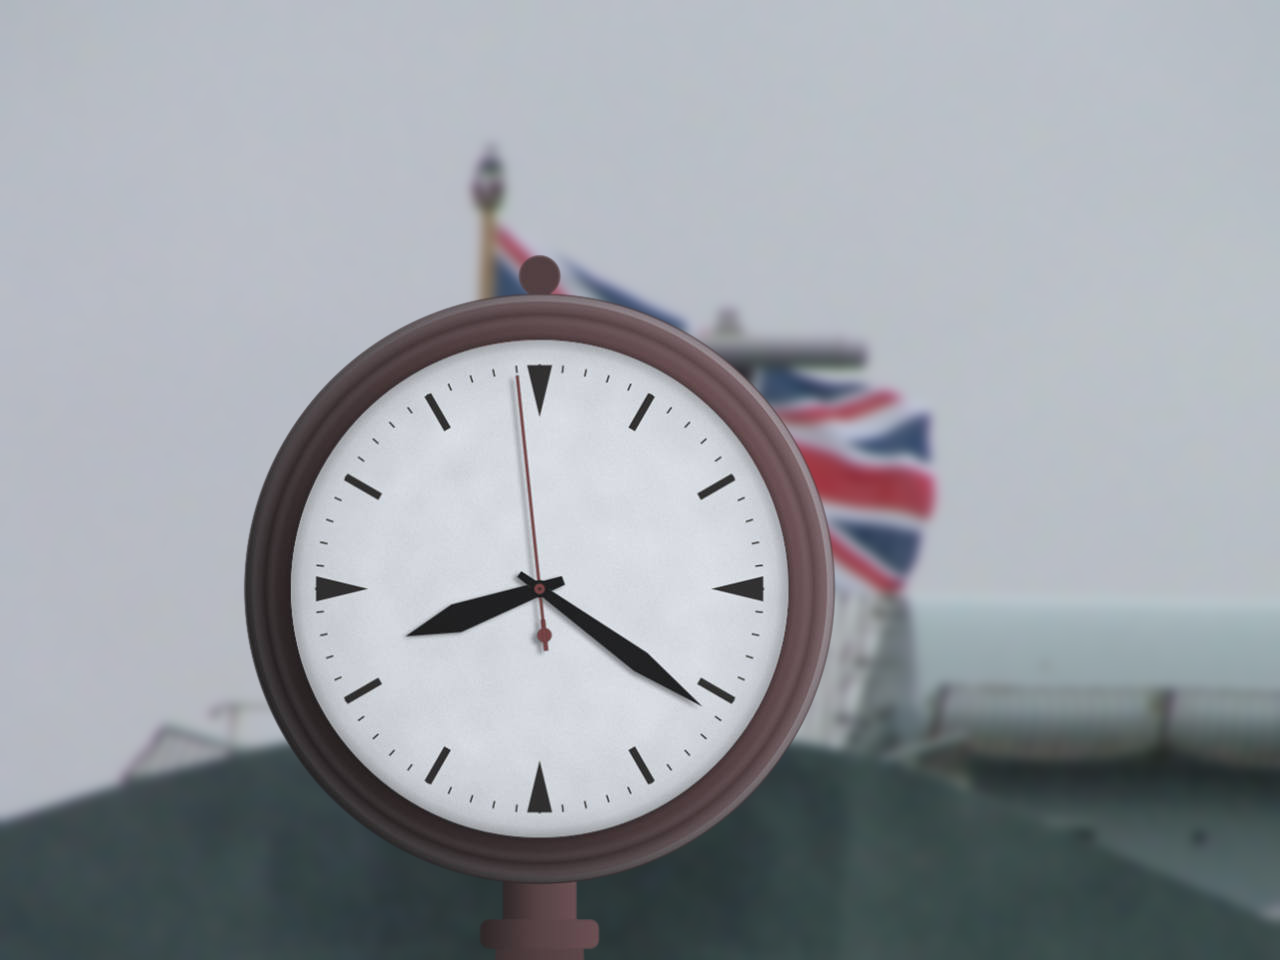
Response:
8h20m59s
